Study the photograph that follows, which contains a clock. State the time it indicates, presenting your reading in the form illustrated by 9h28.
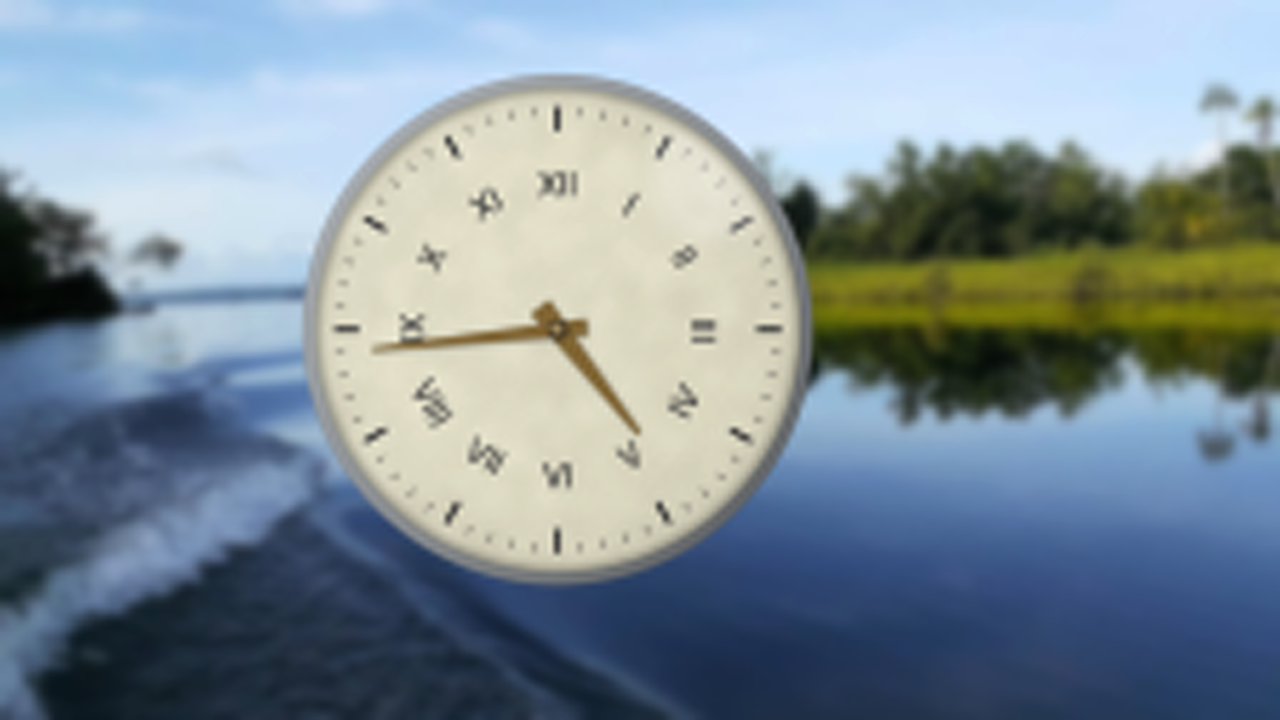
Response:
4h44
